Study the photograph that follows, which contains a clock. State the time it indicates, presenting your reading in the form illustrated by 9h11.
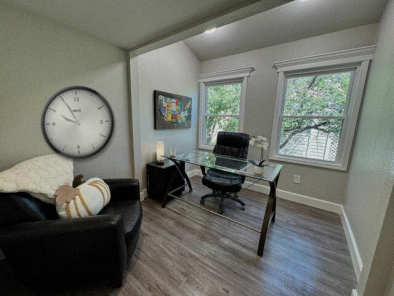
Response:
9h55
